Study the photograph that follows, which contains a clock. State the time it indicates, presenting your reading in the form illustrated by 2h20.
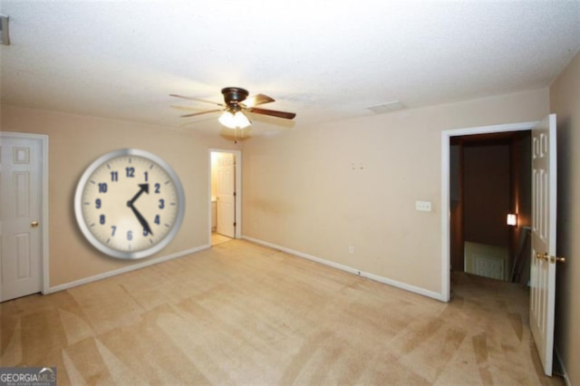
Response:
1h24
